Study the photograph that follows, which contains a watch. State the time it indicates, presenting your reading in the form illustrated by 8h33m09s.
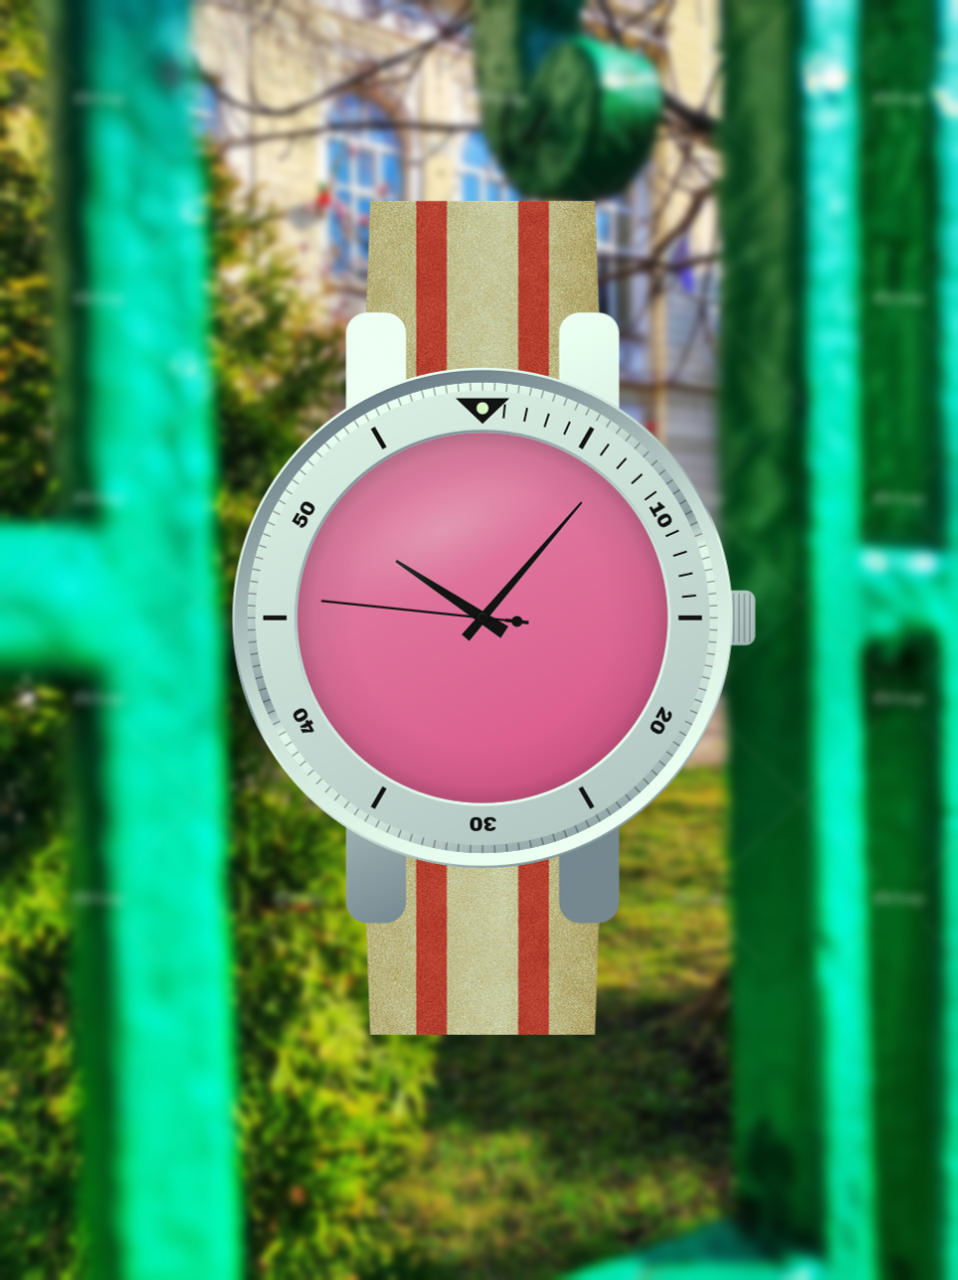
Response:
10h06m46s
